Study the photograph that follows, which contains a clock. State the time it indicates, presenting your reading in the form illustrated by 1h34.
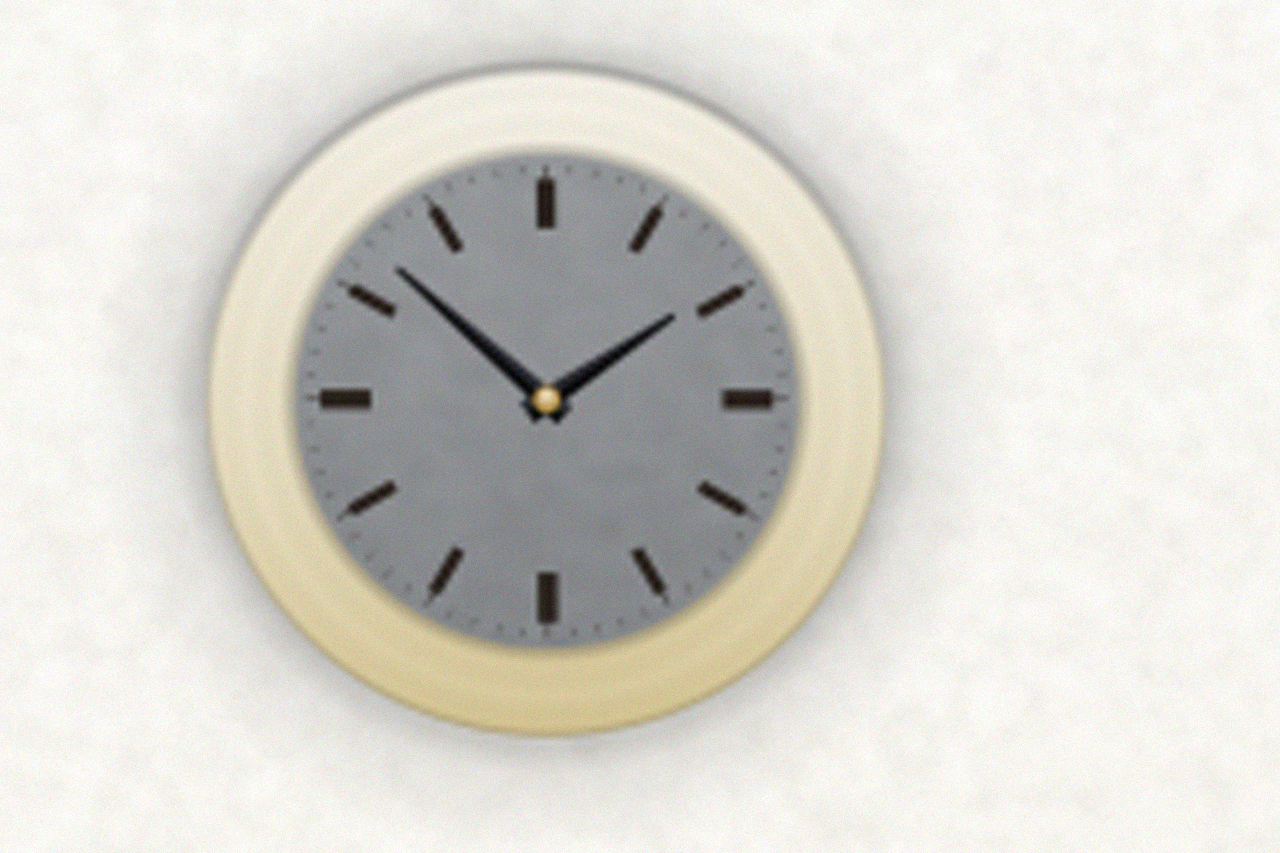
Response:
1h52
